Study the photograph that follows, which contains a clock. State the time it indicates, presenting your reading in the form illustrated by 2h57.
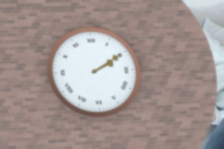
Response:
2h10
